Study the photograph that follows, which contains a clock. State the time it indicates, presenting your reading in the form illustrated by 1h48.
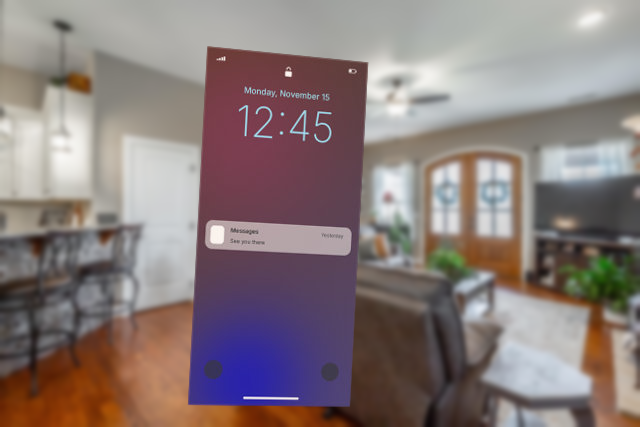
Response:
12h45
